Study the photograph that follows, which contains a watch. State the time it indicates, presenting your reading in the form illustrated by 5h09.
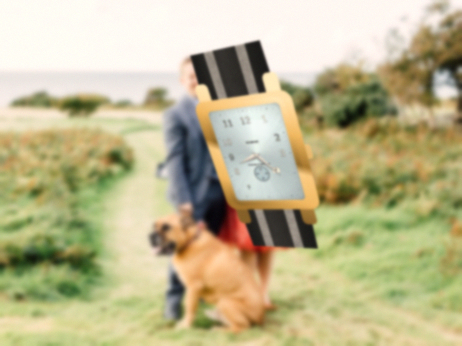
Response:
8h23
